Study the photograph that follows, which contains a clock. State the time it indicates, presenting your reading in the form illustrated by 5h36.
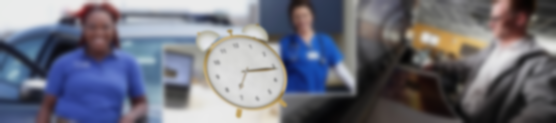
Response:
7h16
